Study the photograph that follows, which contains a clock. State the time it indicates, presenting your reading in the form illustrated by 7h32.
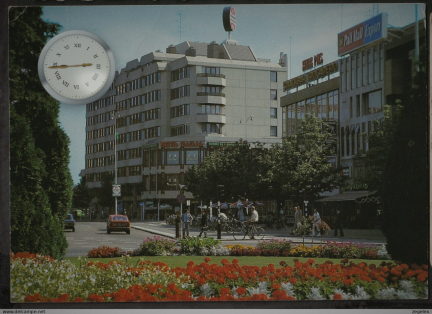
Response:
2h44
